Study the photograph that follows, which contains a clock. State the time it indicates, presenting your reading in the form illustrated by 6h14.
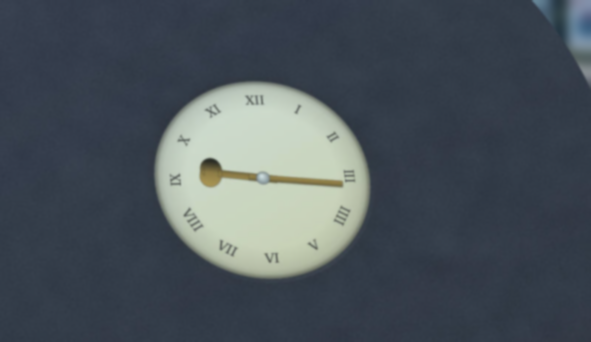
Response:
9h16
